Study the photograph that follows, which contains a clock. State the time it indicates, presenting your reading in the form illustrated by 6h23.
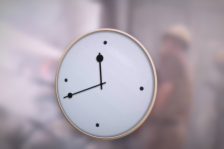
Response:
11h41
